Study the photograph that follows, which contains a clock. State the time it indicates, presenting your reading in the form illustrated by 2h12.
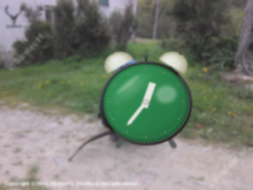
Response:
12h36
